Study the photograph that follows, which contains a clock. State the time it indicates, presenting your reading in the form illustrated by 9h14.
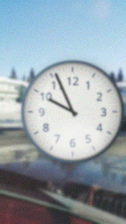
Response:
9h56
